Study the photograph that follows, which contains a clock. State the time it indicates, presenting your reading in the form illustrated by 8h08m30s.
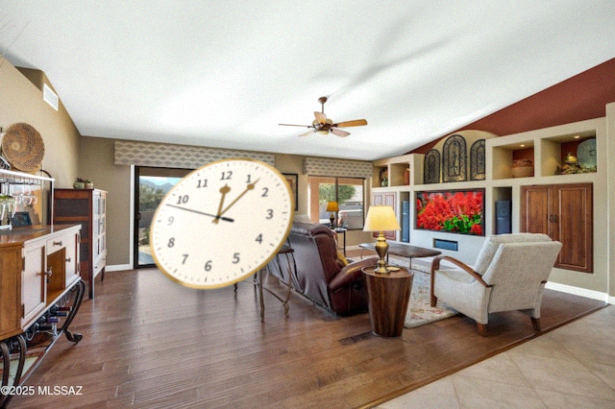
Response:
12h06m48s
